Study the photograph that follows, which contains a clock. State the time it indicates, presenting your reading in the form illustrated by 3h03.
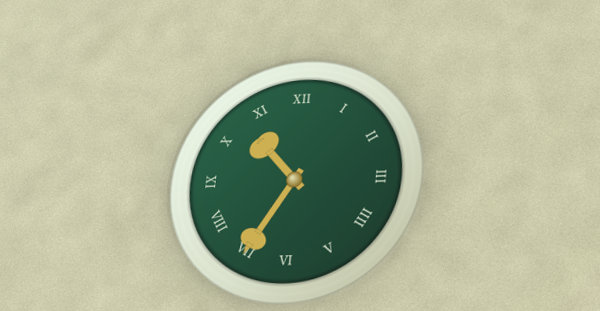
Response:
10h35
